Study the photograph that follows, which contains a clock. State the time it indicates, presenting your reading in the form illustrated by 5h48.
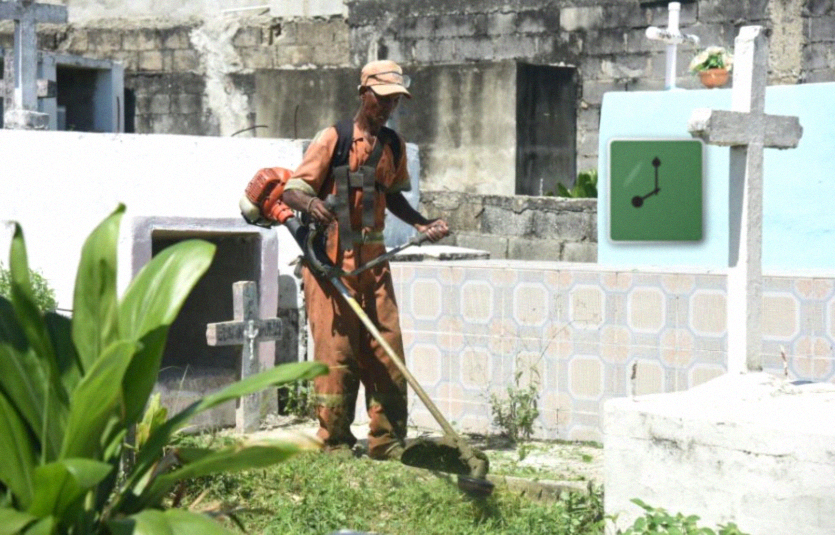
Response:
8h00
